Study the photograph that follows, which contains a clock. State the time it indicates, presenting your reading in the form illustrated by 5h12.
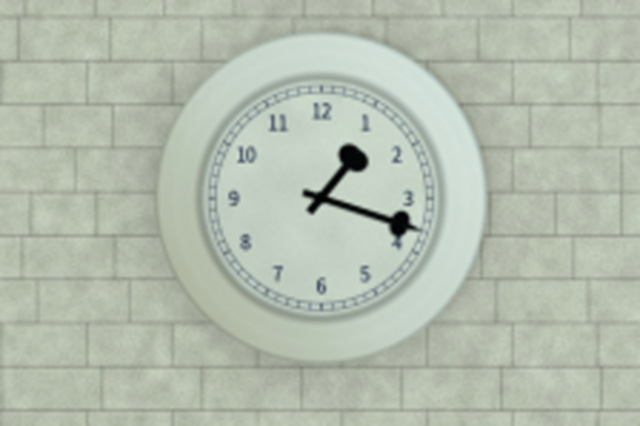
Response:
1h18
